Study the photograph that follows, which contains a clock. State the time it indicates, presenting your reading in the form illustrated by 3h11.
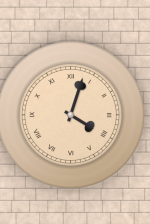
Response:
4h03
